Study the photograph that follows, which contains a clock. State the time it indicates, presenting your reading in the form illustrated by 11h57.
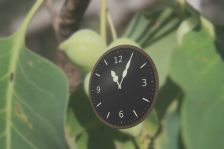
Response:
11h05
